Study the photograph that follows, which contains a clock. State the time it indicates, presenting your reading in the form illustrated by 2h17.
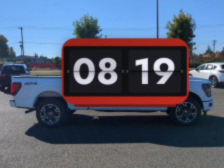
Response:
8h19
